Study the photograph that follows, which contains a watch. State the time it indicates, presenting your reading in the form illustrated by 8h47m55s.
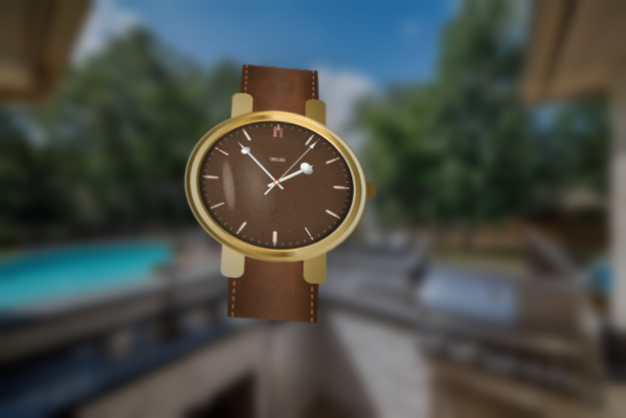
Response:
1h53m06s
